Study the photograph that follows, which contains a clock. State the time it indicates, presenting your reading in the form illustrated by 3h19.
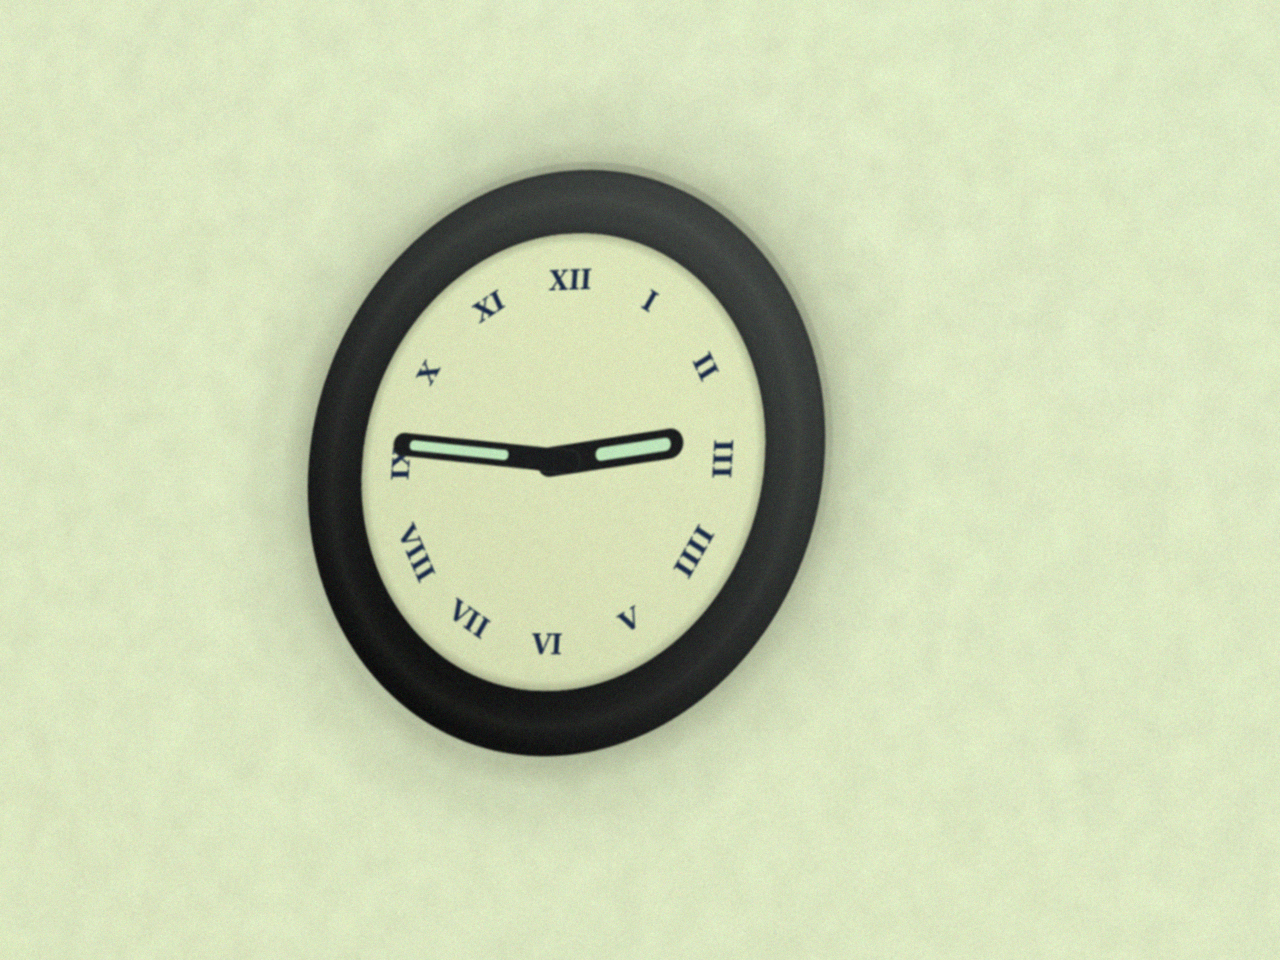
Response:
2h46
